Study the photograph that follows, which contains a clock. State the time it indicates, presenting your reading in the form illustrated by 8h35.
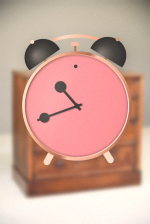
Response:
10h42
